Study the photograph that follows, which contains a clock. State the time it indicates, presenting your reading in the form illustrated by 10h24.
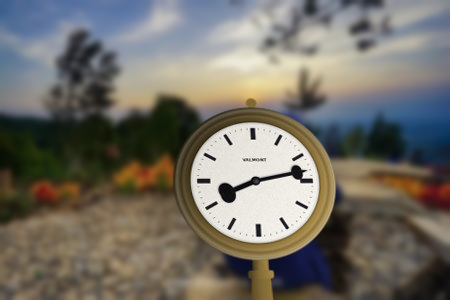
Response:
8h13
